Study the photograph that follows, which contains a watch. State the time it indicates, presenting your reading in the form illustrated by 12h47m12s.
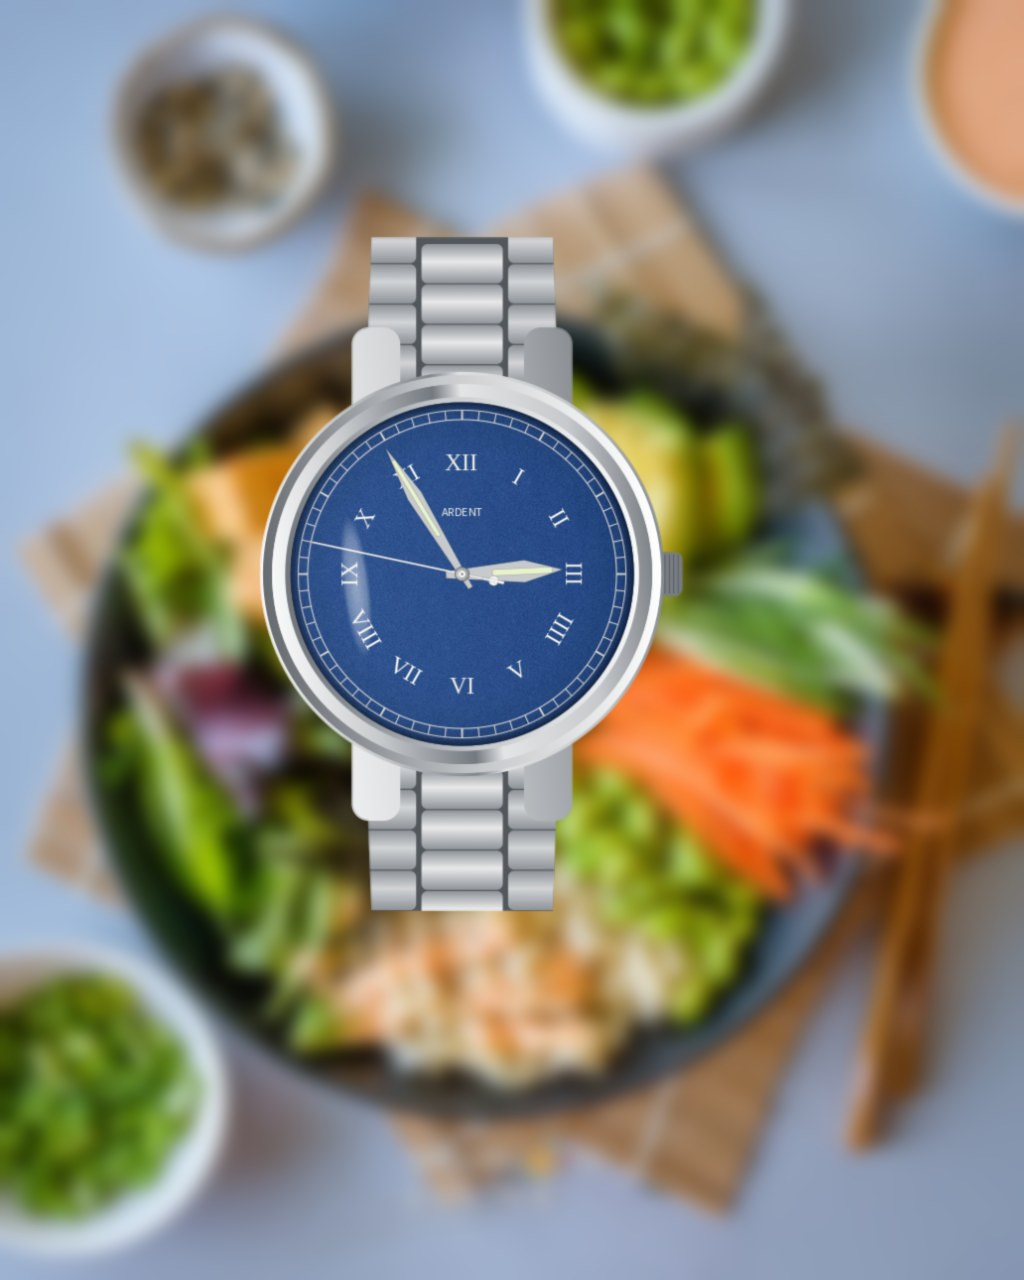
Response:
2h54m47s
